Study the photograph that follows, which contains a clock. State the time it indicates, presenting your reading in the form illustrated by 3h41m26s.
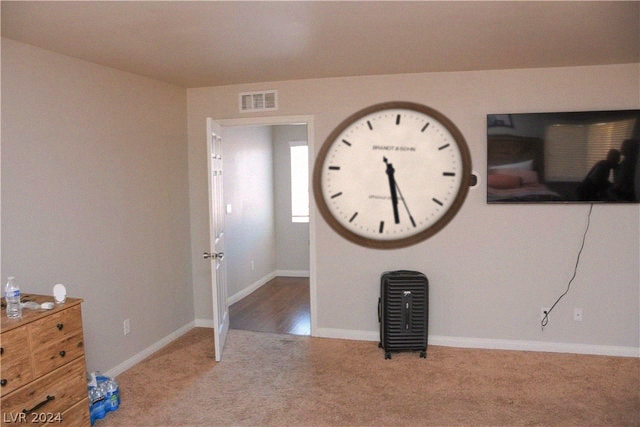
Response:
5h27m25s
